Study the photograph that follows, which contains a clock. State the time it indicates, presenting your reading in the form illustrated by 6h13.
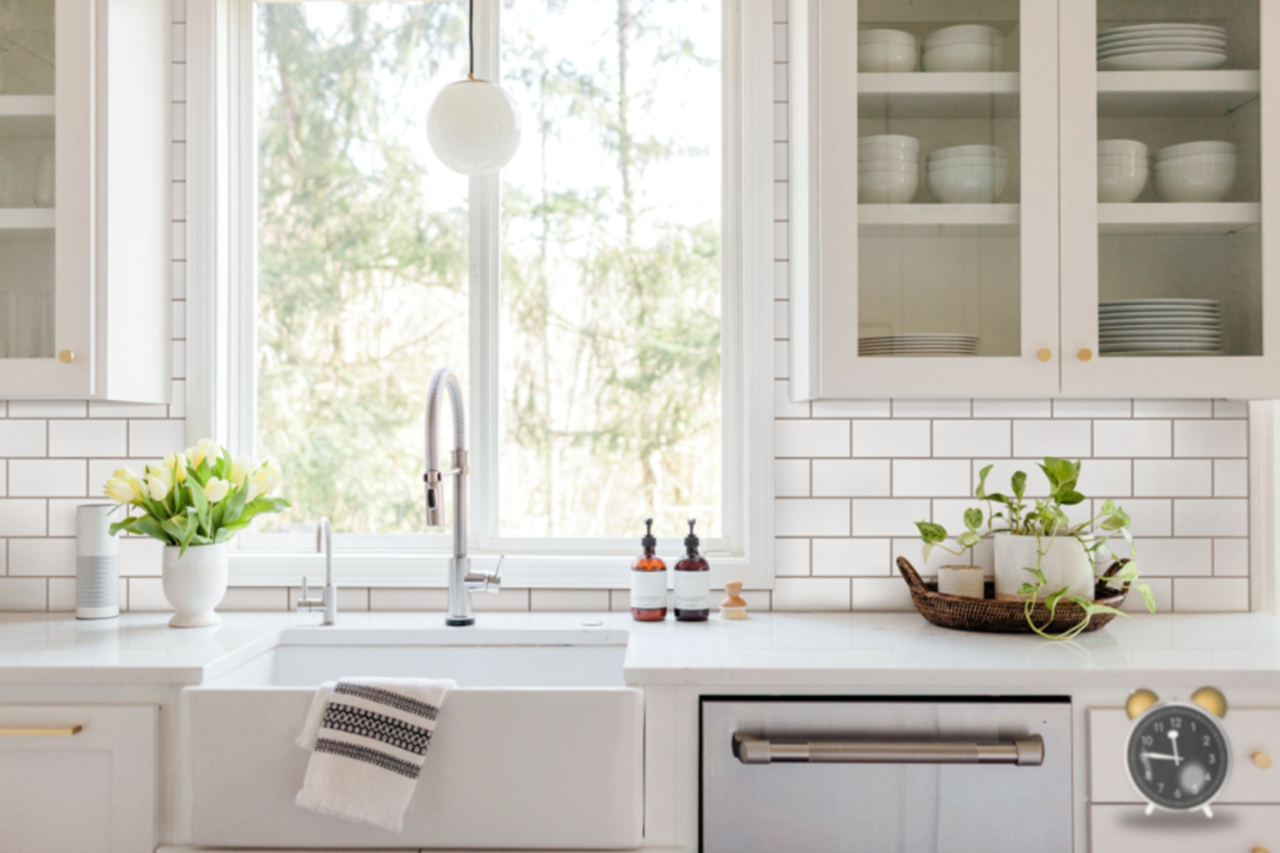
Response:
11h46
